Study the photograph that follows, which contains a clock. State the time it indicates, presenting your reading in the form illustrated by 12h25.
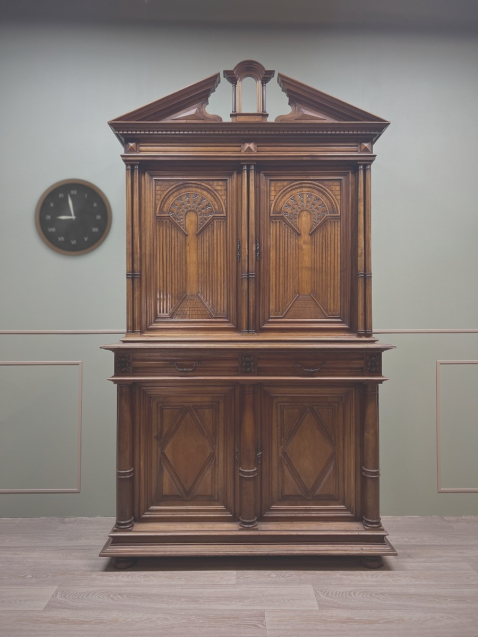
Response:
8h58
